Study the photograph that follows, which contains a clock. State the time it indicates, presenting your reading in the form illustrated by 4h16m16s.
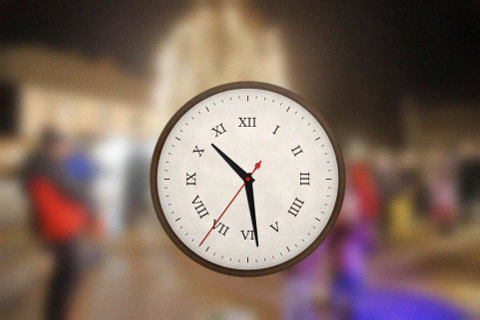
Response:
10h28m36s
